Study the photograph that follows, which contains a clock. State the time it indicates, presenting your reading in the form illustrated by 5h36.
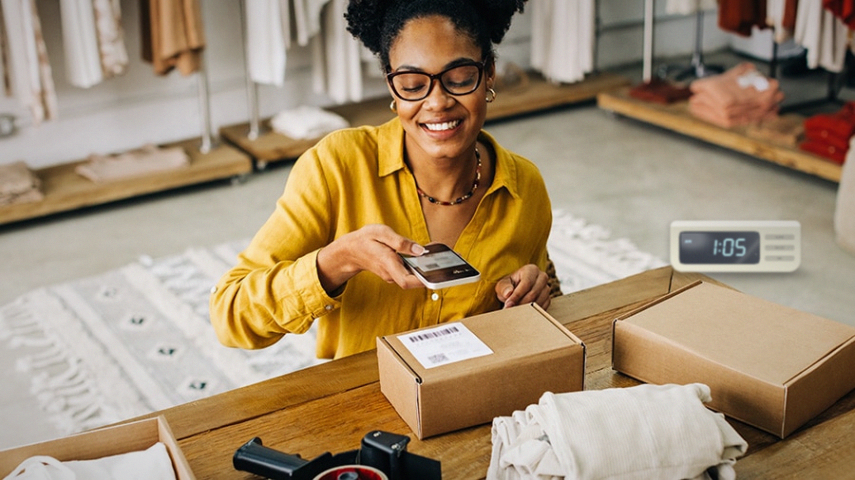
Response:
1h05
